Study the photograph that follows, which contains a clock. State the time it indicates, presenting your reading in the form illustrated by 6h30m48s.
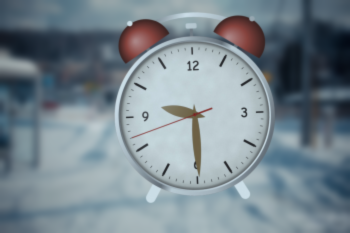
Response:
9h29m42s
